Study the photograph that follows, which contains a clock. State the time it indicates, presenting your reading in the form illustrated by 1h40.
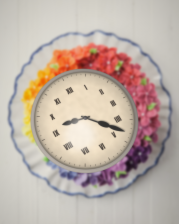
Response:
9h23
